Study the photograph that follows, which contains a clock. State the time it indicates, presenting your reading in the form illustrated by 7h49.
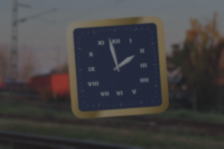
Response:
1h58
